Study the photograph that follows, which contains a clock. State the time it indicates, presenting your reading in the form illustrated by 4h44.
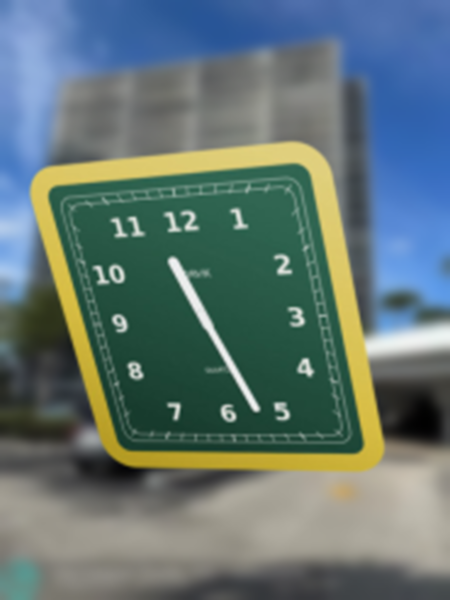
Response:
11h27
